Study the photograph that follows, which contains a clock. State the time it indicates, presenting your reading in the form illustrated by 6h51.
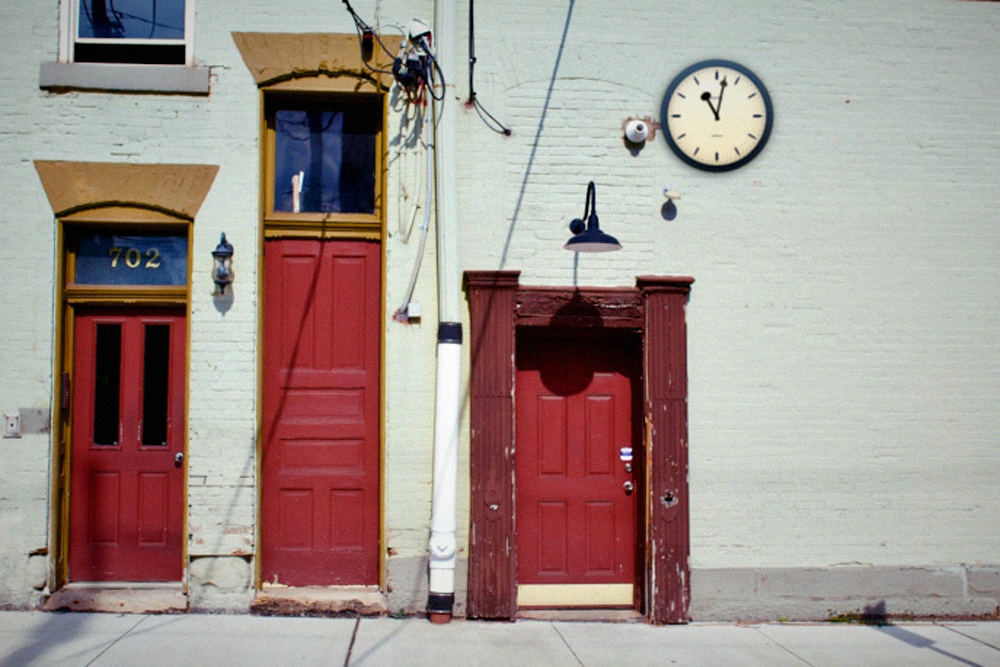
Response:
11h02
